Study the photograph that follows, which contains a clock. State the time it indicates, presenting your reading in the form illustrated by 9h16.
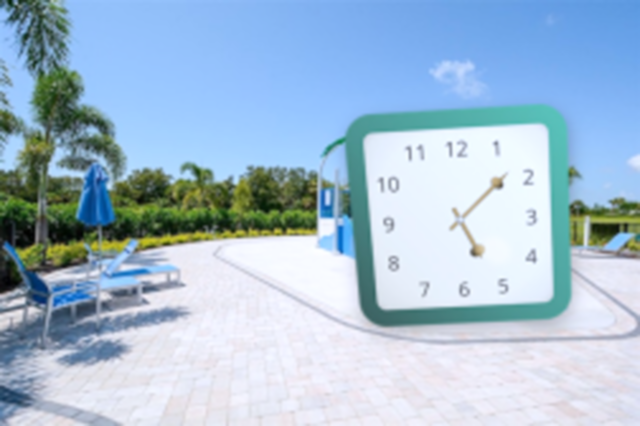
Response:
5h08
